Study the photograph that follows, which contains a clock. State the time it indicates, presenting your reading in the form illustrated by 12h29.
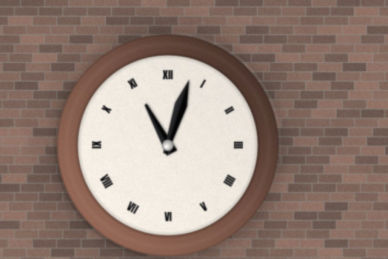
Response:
11h03
